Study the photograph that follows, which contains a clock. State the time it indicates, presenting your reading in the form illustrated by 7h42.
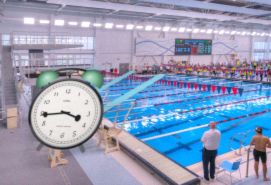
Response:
3h44
